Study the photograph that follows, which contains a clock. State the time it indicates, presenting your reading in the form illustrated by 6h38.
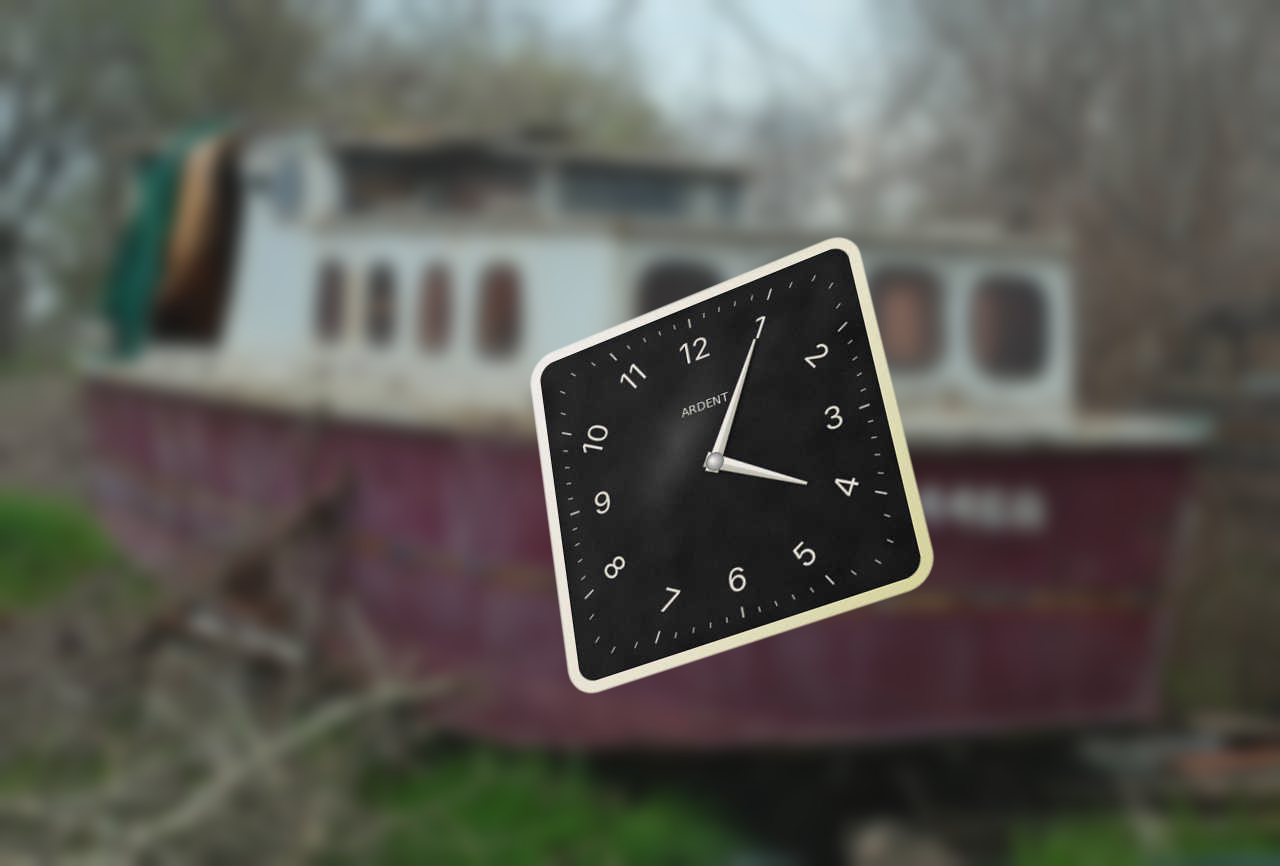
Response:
4h05
